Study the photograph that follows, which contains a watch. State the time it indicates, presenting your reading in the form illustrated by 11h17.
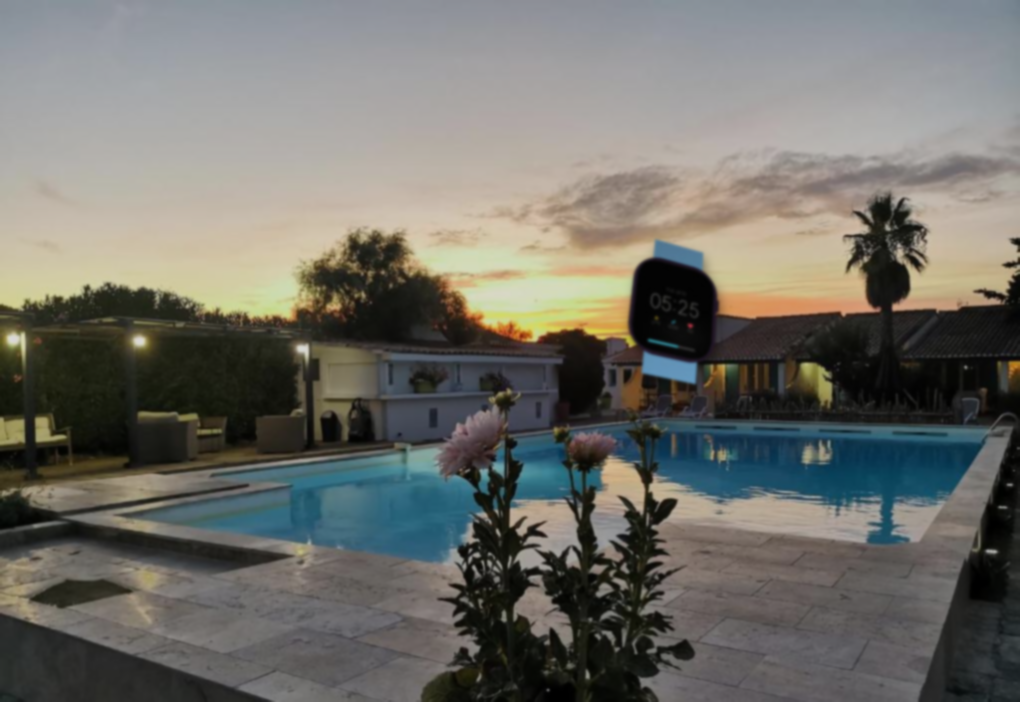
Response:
5h25
